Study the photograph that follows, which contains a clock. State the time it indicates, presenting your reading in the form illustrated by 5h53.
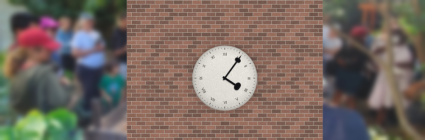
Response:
4h06
